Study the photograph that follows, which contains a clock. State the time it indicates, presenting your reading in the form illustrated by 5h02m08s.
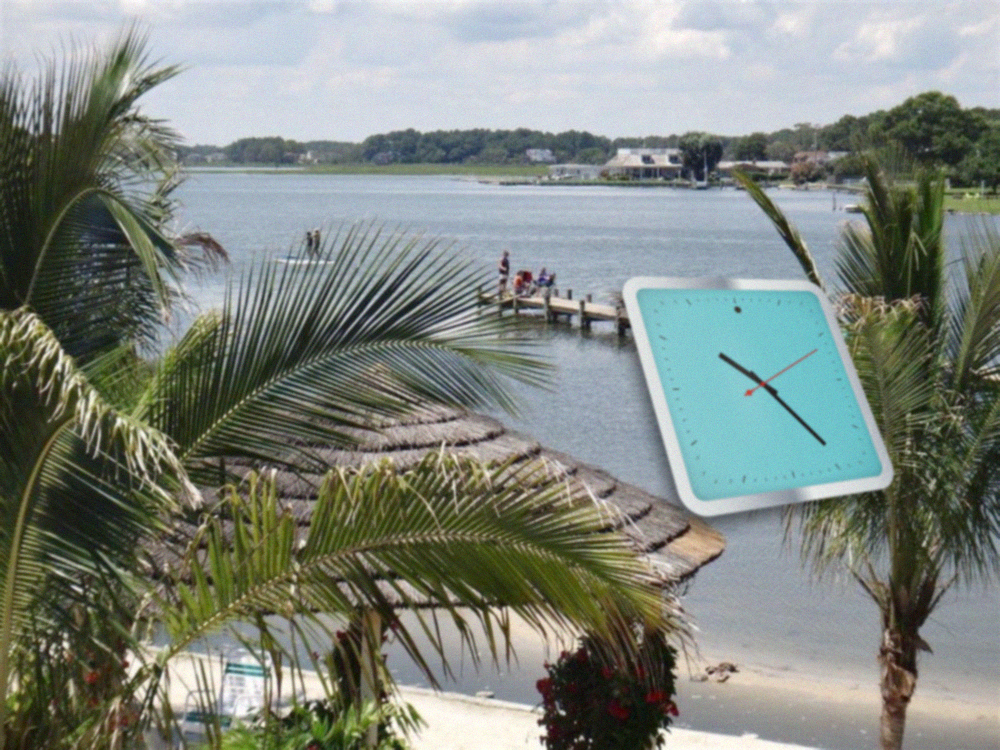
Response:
10h24m11s
